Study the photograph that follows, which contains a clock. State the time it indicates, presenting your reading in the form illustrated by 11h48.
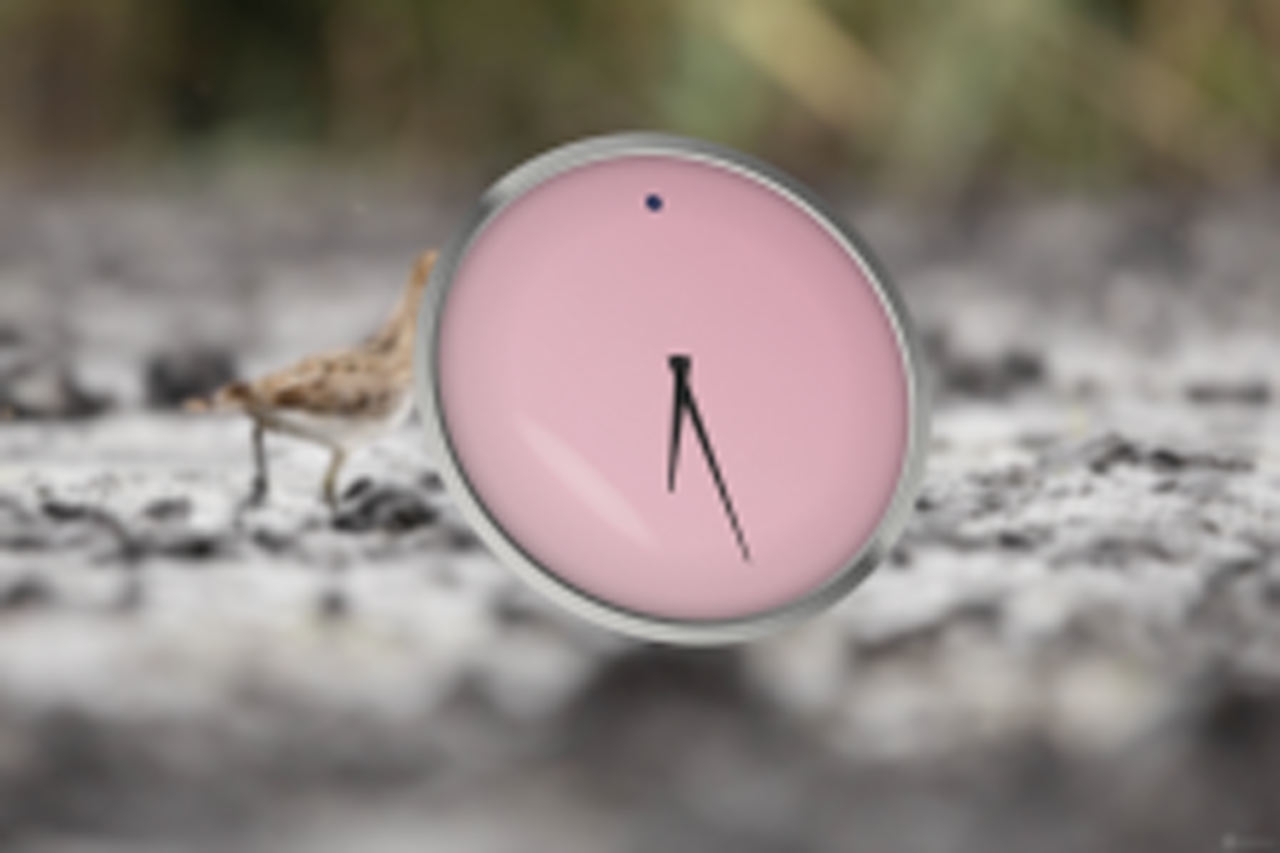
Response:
6h28
